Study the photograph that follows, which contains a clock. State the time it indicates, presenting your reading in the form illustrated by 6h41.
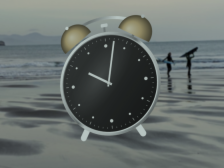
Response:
10h02
